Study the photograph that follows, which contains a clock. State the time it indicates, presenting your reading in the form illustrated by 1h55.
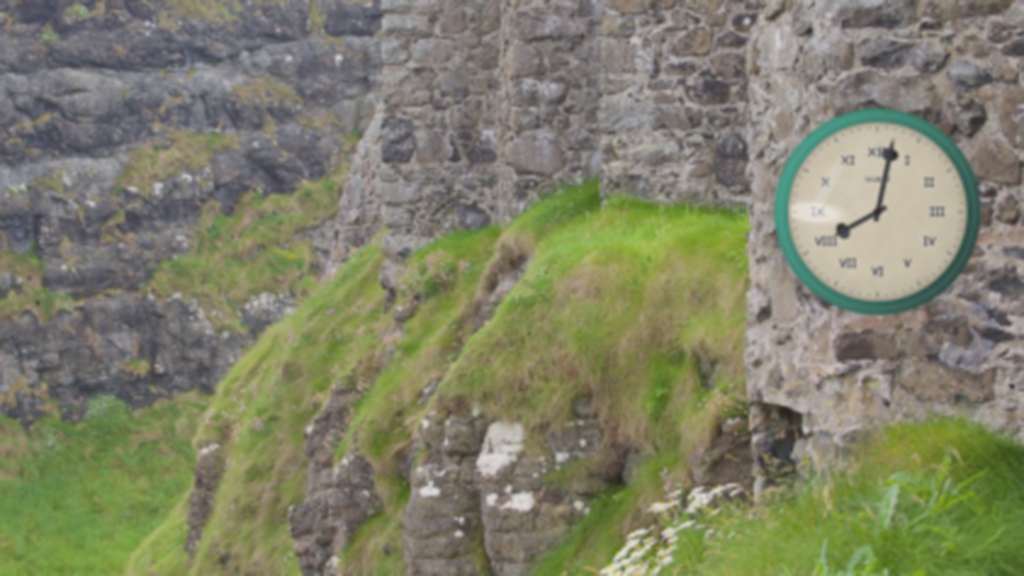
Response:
8h02
